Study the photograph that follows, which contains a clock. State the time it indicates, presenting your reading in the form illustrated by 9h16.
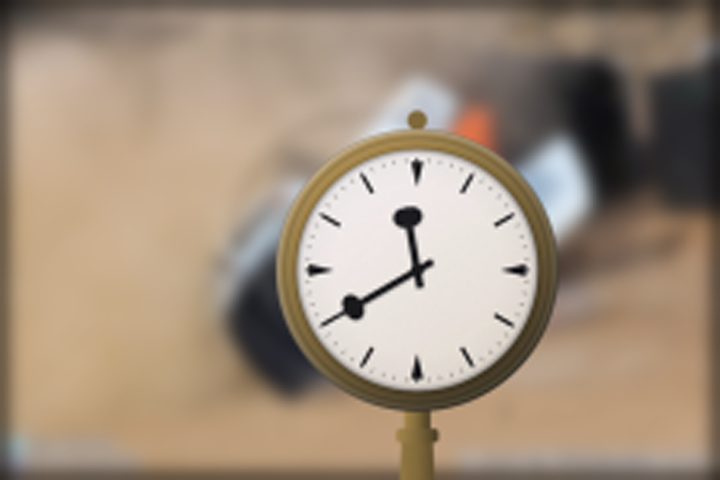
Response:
11h40
